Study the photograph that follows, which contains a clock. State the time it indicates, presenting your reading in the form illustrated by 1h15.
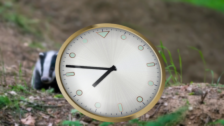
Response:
7h47
